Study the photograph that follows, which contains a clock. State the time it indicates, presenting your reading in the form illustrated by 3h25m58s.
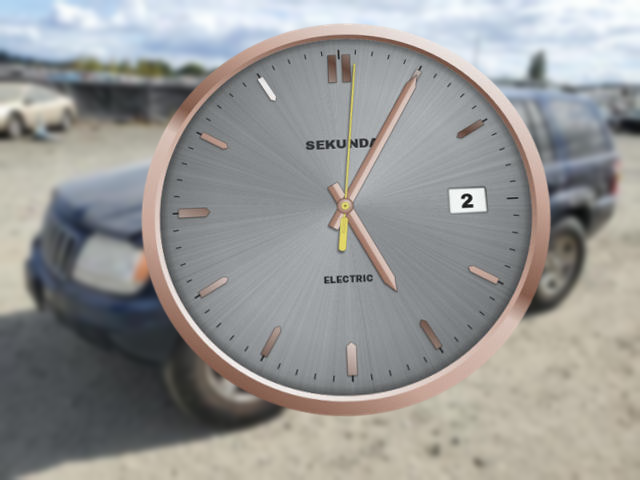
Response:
5h05m01s
